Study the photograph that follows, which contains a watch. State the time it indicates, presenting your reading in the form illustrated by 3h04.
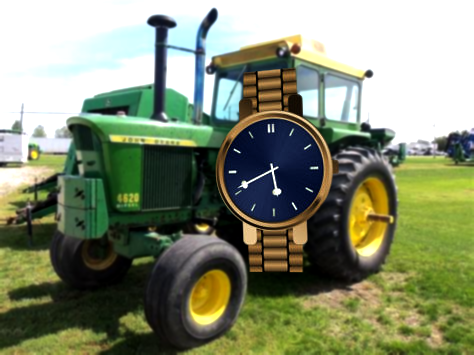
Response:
5h41
